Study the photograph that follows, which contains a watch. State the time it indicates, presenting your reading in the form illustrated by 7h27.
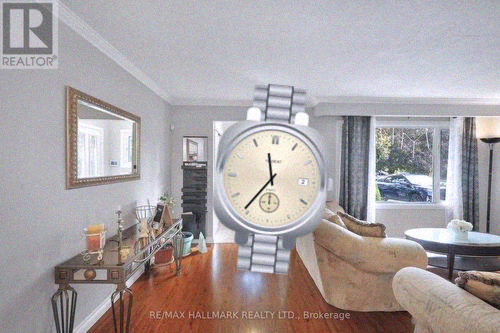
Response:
11h36
